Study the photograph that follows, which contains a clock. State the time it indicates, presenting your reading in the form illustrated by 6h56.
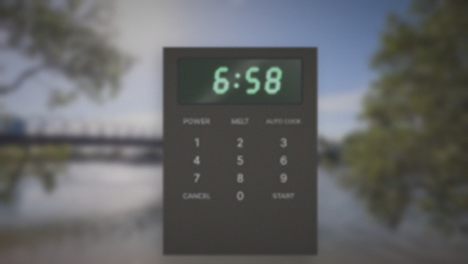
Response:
6h58
